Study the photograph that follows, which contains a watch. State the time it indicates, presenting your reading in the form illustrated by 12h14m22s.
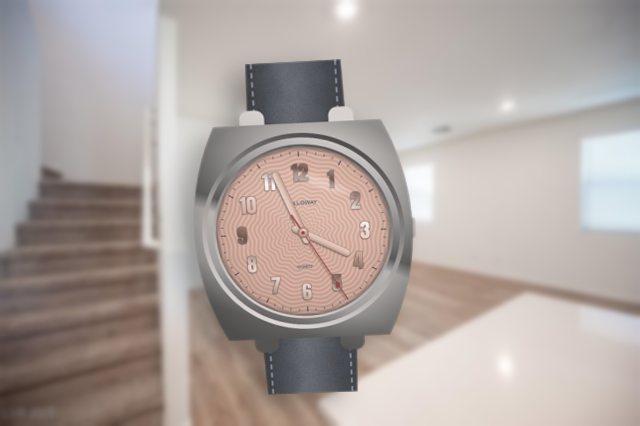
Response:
3h56m25s
